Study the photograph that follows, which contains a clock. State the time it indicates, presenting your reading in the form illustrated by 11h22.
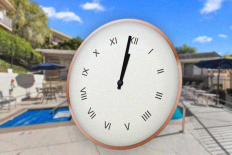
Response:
11h59
